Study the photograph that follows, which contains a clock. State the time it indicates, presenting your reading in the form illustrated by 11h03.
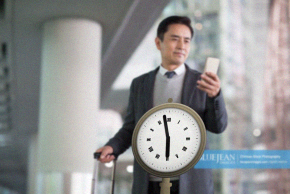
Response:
5h58
